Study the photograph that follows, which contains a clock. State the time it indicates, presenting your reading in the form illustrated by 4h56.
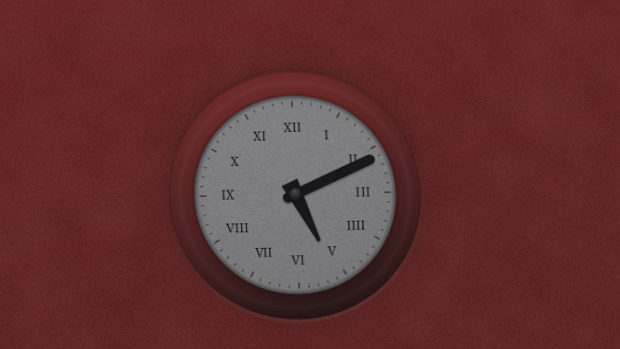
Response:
5h11
